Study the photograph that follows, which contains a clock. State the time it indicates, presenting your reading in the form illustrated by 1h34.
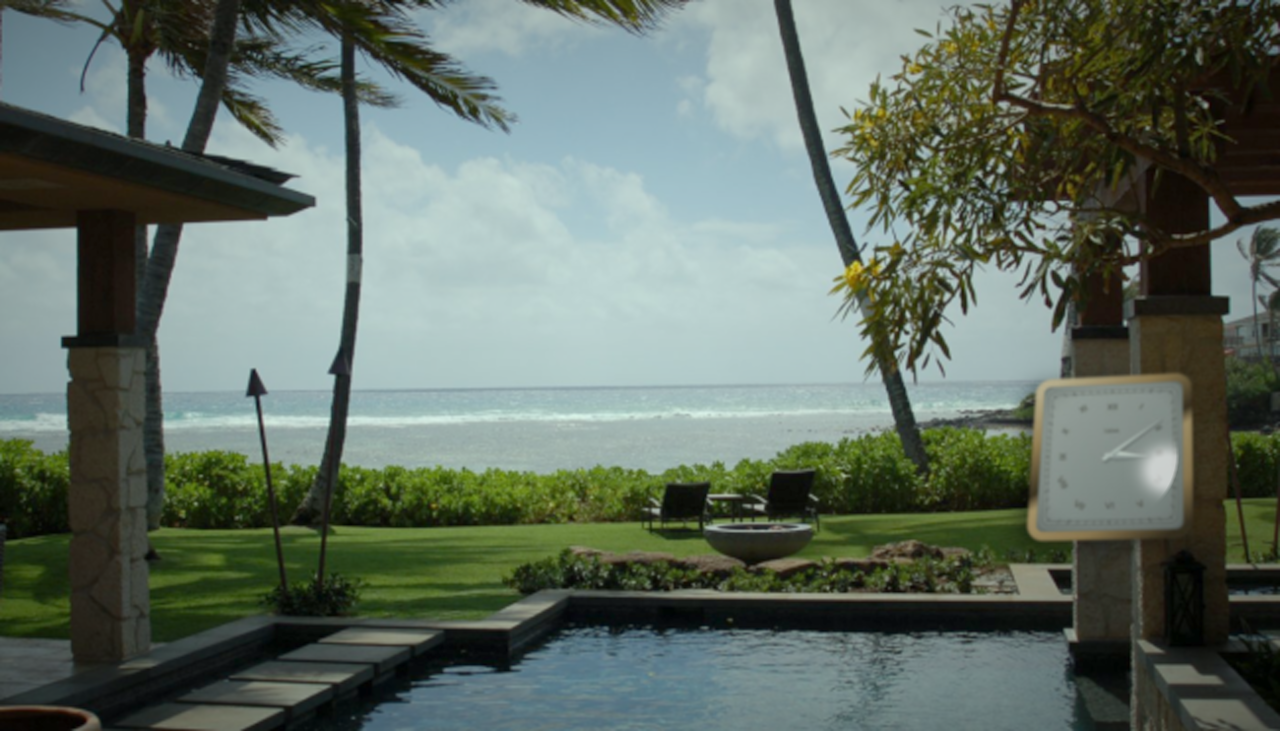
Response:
3h09
